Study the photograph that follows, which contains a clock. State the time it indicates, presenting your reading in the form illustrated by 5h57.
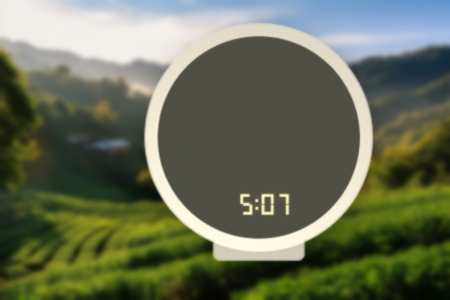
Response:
5h07
